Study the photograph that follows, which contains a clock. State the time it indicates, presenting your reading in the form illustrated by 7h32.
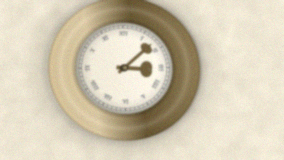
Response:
3h08
